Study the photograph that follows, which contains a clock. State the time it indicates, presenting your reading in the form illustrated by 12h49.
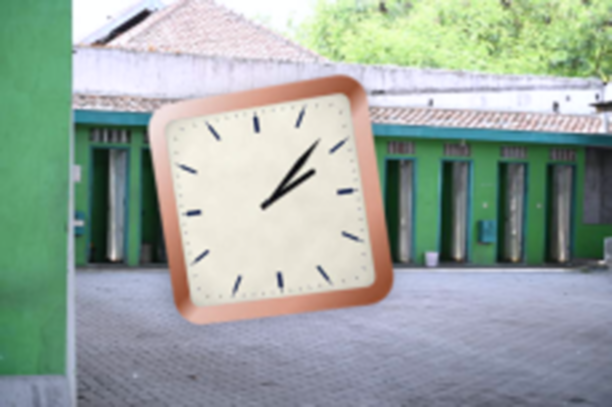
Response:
2h08
